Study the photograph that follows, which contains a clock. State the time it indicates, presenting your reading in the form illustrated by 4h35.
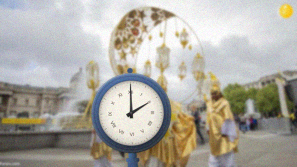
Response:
2h00
